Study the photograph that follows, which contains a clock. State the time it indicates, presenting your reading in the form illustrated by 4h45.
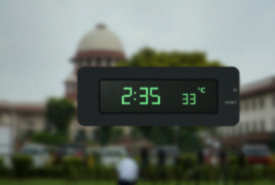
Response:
2h35
